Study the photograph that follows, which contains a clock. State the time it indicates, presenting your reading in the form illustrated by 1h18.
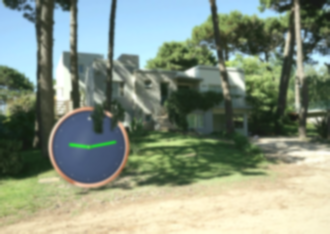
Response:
9h13
